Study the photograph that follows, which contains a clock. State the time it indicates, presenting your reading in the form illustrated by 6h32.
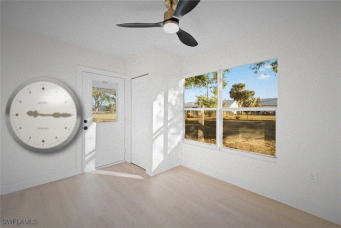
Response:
9h15
